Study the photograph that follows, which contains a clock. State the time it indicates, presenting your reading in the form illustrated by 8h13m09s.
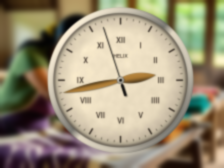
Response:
2h42m57s
